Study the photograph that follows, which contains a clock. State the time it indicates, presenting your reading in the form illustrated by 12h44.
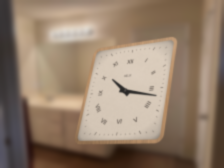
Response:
10h17
